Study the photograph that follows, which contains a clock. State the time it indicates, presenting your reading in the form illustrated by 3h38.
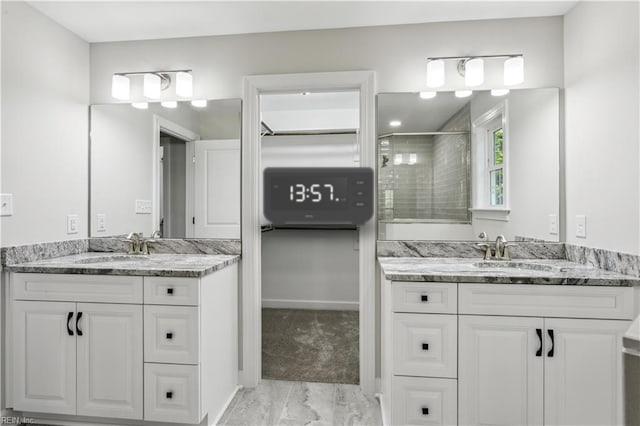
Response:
13h57
